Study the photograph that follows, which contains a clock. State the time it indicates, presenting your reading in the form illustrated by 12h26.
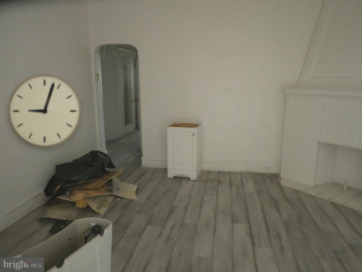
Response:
9h03
